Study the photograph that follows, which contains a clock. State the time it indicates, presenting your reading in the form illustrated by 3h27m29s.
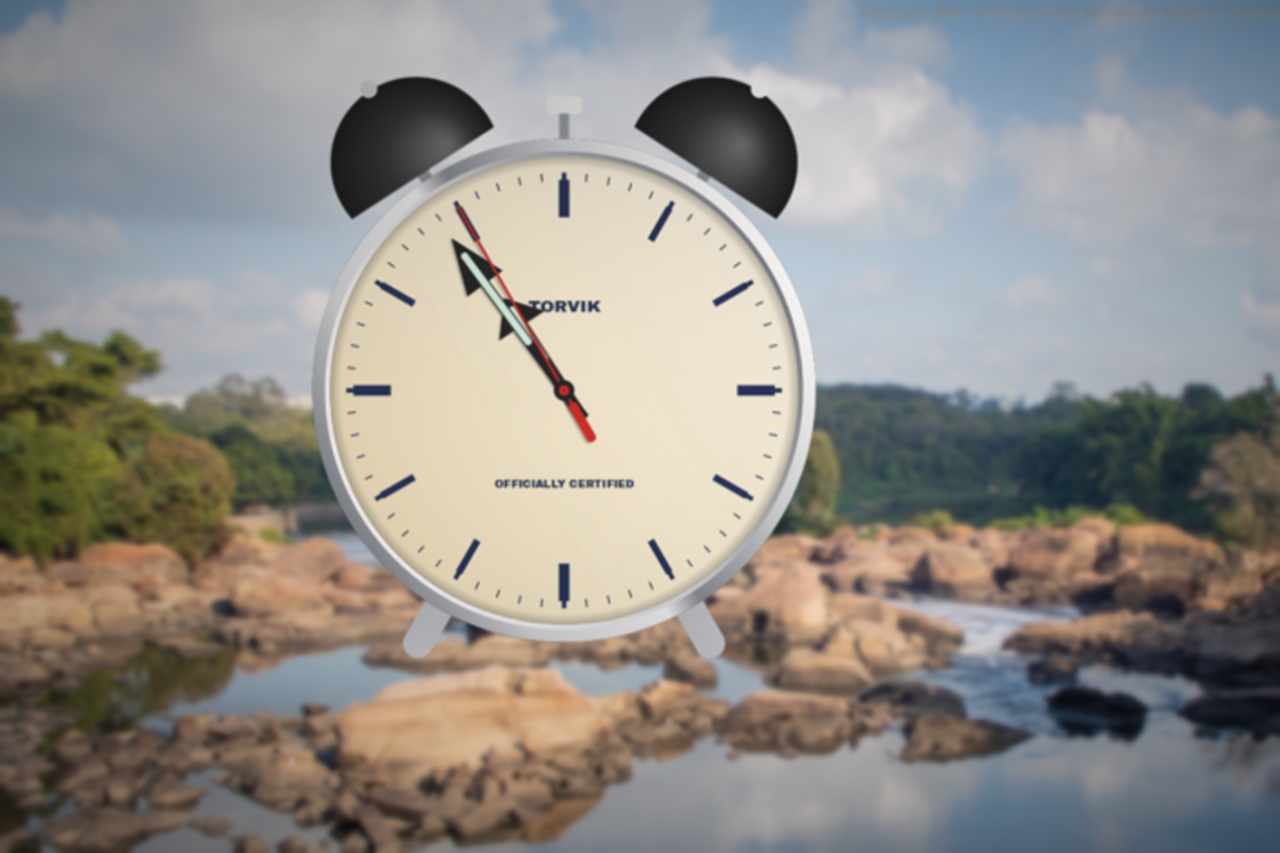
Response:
10h53m55s
